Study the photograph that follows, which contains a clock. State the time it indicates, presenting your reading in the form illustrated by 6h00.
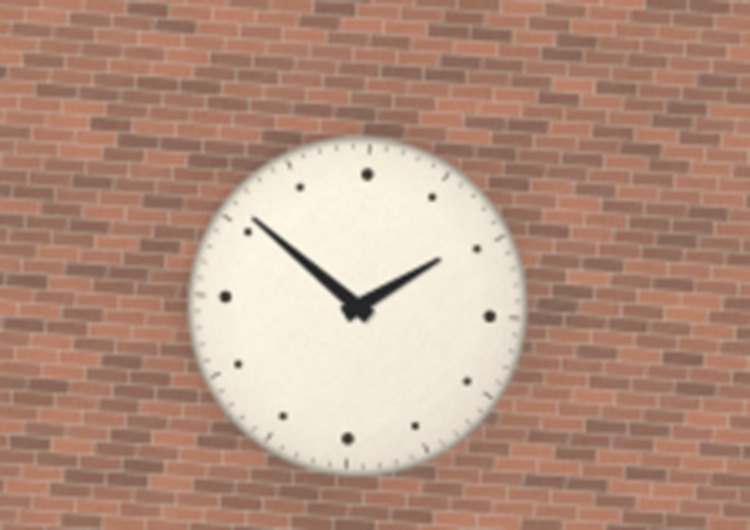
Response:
1h51
